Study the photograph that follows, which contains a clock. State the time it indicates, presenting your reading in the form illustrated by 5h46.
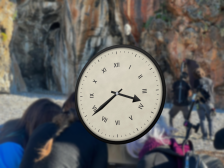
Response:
3h39
